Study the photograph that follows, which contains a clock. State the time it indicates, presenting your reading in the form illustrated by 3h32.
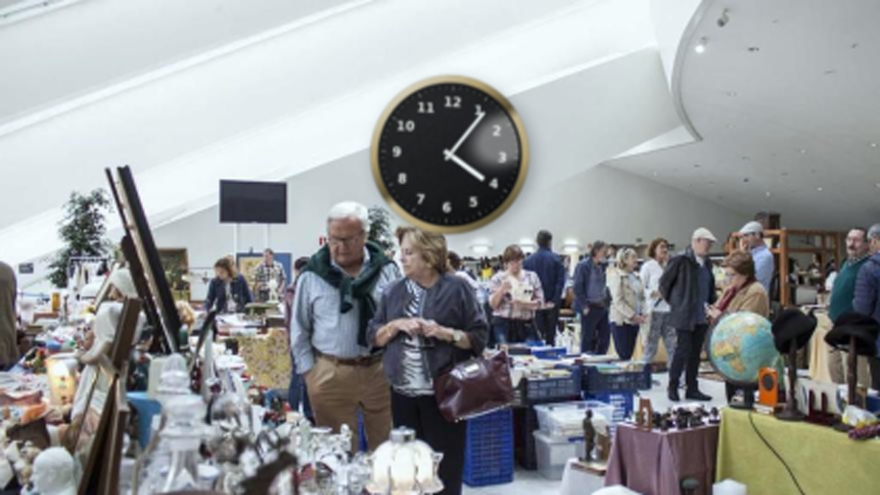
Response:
4h06
